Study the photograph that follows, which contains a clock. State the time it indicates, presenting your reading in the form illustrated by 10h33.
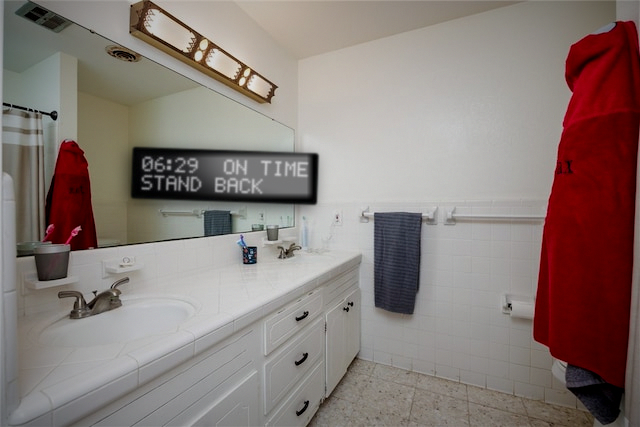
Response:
6h29
